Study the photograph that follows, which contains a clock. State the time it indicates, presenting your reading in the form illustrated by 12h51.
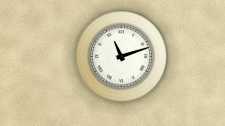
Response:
11h12
